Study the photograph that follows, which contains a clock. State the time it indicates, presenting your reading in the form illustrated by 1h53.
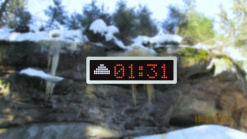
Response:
1h31
